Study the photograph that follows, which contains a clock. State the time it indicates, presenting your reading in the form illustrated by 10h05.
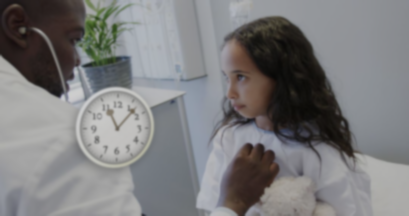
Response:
11h07
